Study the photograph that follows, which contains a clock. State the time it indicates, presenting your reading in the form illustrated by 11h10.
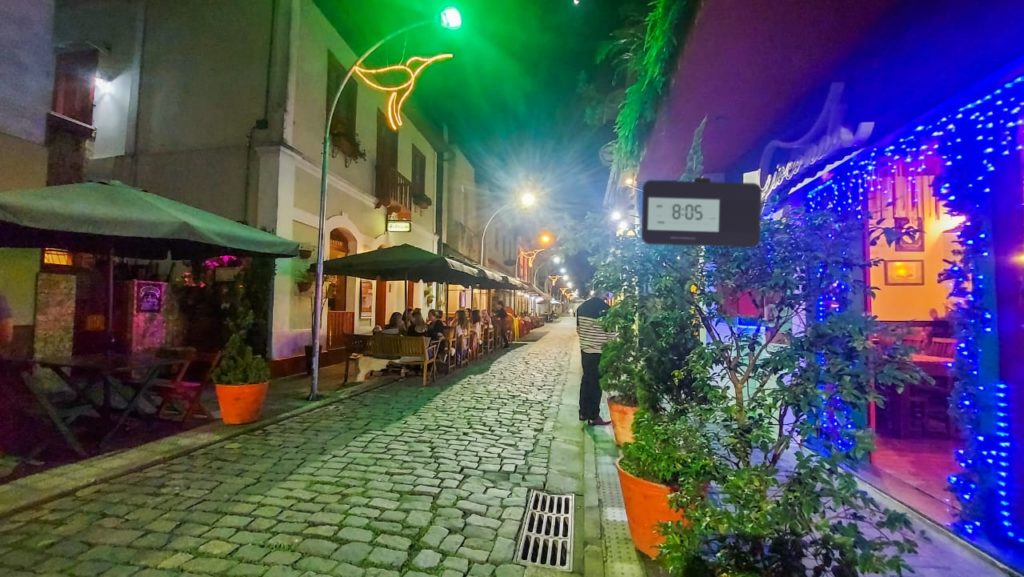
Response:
8h05
